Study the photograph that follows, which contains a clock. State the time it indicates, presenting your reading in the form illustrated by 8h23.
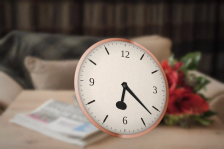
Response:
6h22
